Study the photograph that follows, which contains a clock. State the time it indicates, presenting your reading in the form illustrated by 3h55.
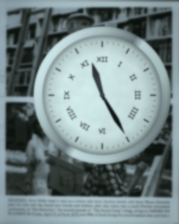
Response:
11h25
